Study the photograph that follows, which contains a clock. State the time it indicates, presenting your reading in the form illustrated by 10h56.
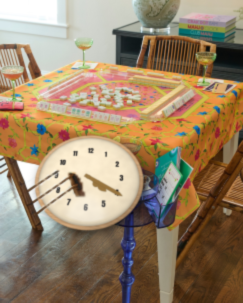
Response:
4h20
